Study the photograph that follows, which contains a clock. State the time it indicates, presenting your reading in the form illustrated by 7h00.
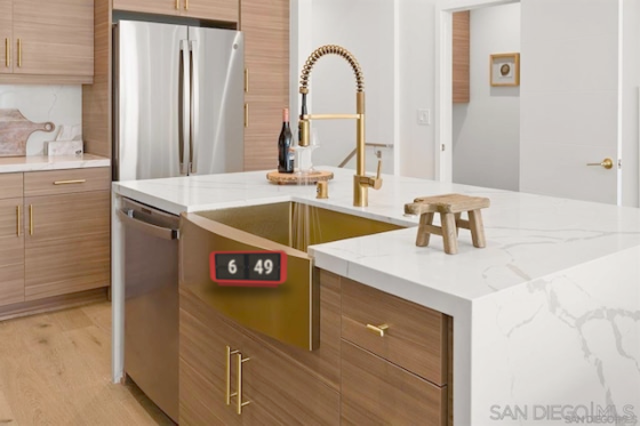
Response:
6h49
